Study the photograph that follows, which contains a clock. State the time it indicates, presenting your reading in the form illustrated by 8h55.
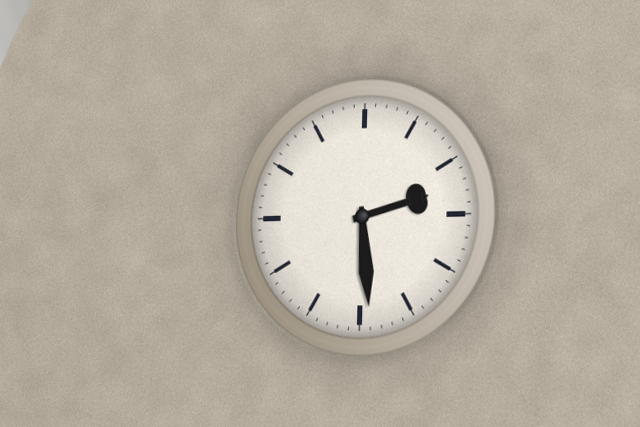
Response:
2h29
